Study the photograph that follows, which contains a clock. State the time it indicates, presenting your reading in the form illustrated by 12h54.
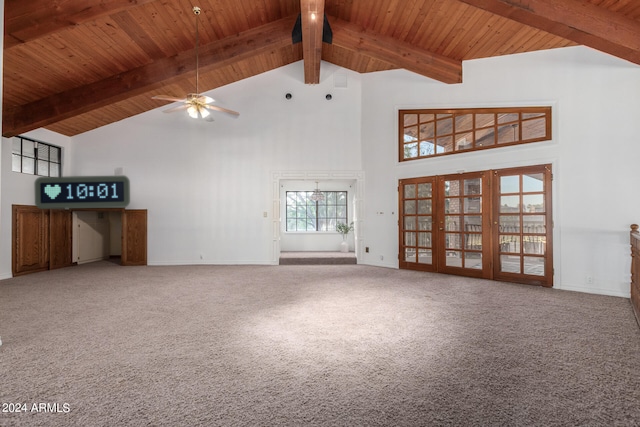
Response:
10h01
